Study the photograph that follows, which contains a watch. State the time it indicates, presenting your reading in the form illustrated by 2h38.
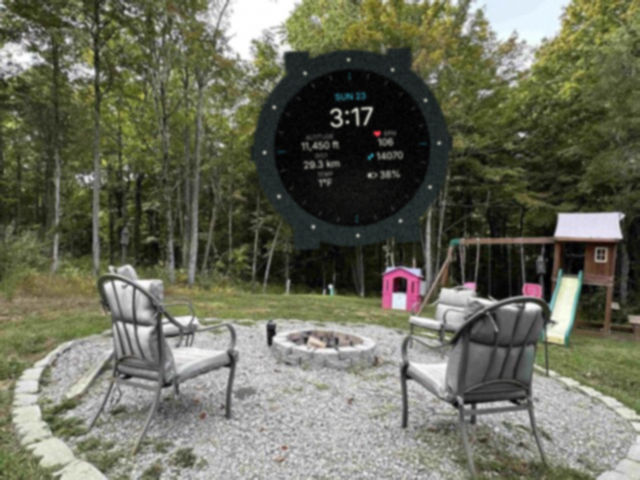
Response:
3h17
